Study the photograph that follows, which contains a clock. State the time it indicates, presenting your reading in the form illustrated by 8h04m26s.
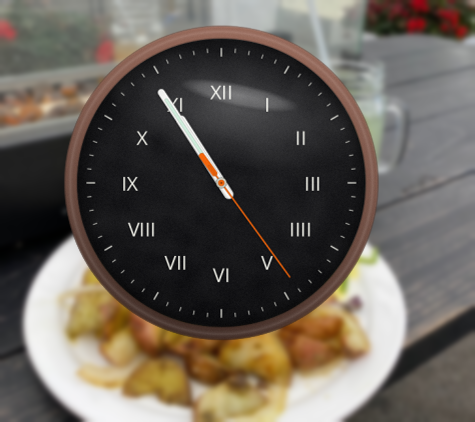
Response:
10h54m24s
